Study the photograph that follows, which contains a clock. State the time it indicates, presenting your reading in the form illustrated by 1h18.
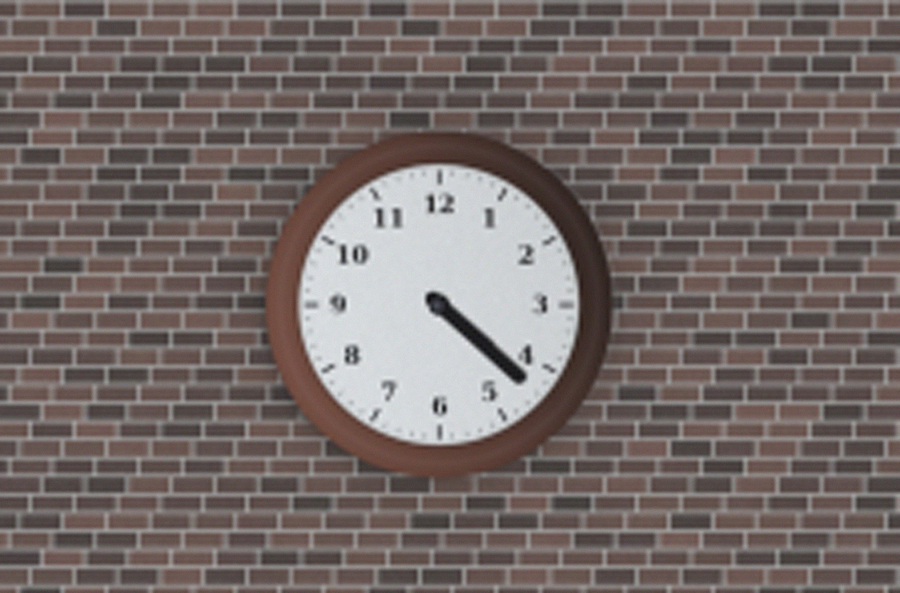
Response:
4h22
